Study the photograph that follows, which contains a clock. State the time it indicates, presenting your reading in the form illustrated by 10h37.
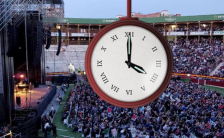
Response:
4h00
